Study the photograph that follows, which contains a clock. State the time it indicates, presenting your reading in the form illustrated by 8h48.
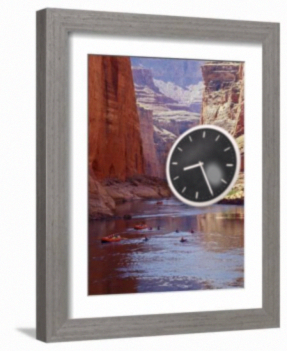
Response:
8h25
